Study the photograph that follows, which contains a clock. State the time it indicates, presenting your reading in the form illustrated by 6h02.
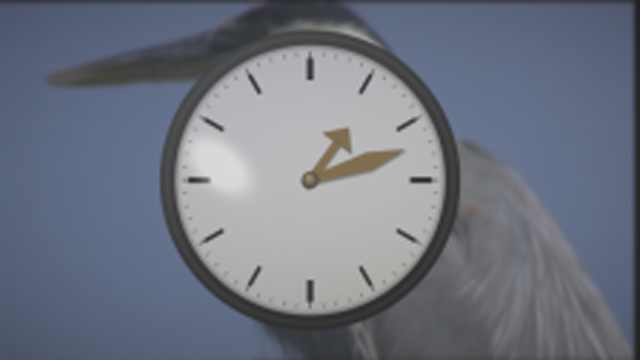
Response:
1h12
